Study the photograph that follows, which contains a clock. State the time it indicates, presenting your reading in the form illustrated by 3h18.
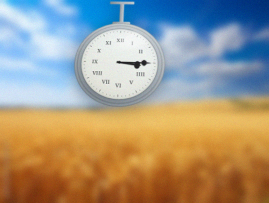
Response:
3h15
